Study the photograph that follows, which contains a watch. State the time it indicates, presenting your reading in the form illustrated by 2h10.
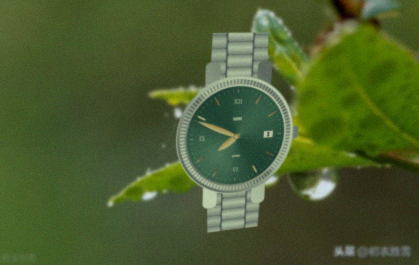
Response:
7h49
